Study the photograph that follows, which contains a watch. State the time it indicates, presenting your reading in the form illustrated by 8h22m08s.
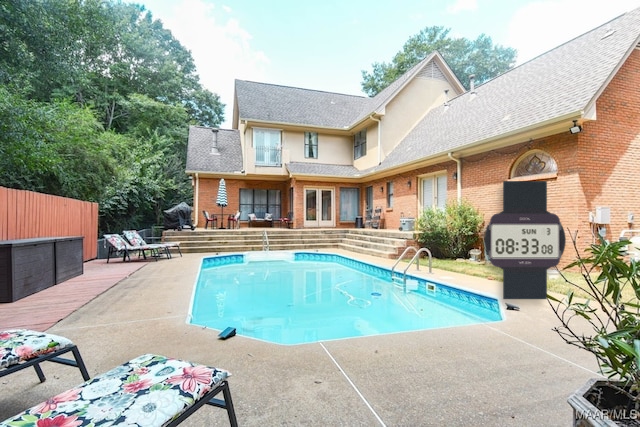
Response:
8h33m08s
